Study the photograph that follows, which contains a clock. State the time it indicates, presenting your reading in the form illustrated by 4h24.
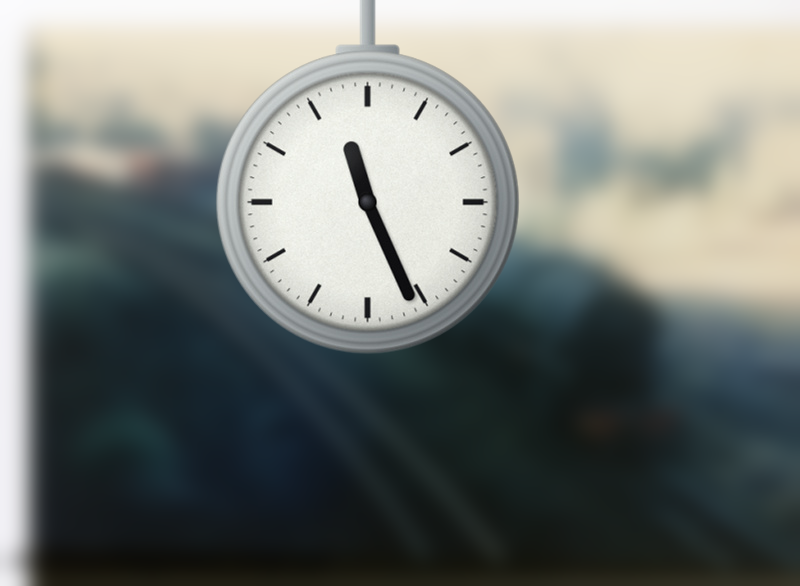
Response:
11h26
